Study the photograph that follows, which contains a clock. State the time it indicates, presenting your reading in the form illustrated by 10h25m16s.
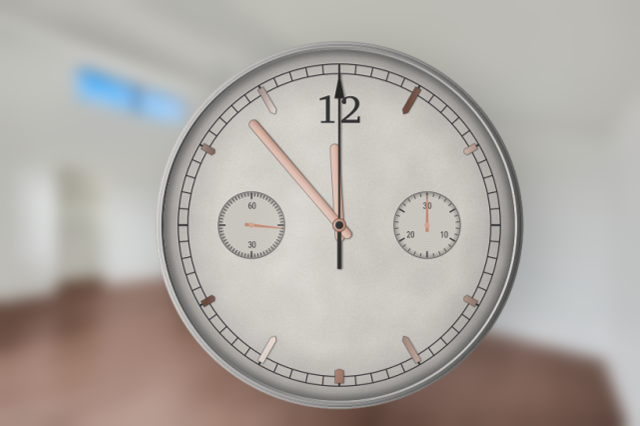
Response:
11h53m16s
